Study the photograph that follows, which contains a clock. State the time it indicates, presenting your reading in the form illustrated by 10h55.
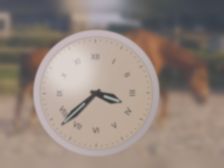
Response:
3h38
